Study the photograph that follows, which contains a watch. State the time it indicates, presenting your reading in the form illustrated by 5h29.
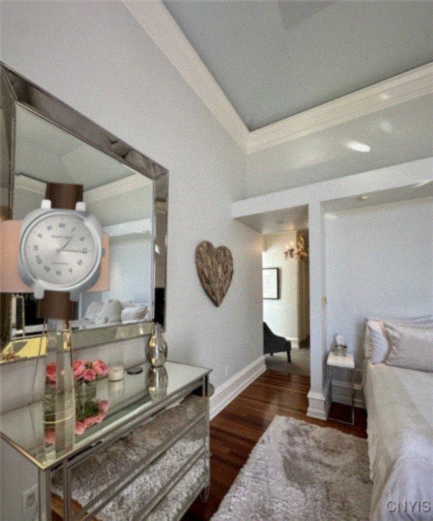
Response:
1h15
